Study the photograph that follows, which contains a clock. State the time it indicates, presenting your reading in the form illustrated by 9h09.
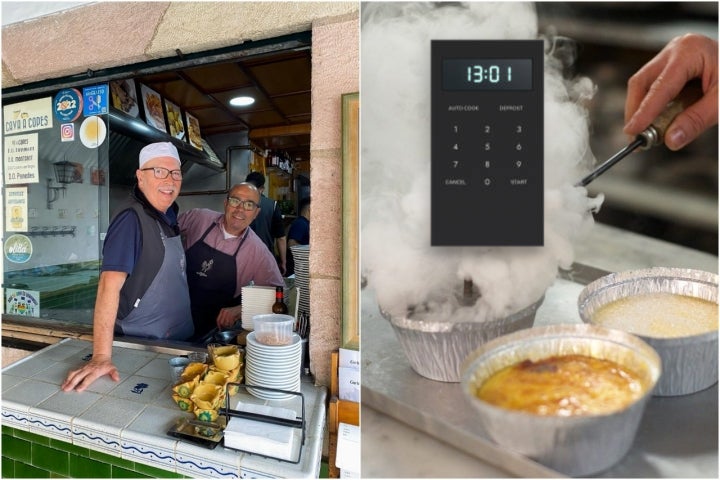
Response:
13h01
